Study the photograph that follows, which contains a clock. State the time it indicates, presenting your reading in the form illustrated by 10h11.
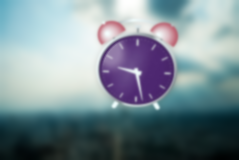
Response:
9h28
